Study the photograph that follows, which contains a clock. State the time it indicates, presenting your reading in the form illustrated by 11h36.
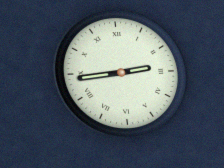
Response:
2h44
